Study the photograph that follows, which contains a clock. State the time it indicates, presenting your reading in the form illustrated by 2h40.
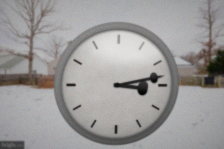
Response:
3h13
